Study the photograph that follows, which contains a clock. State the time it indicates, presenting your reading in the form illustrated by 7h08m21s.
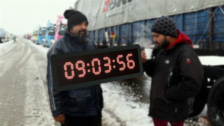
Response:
9h03m56s
